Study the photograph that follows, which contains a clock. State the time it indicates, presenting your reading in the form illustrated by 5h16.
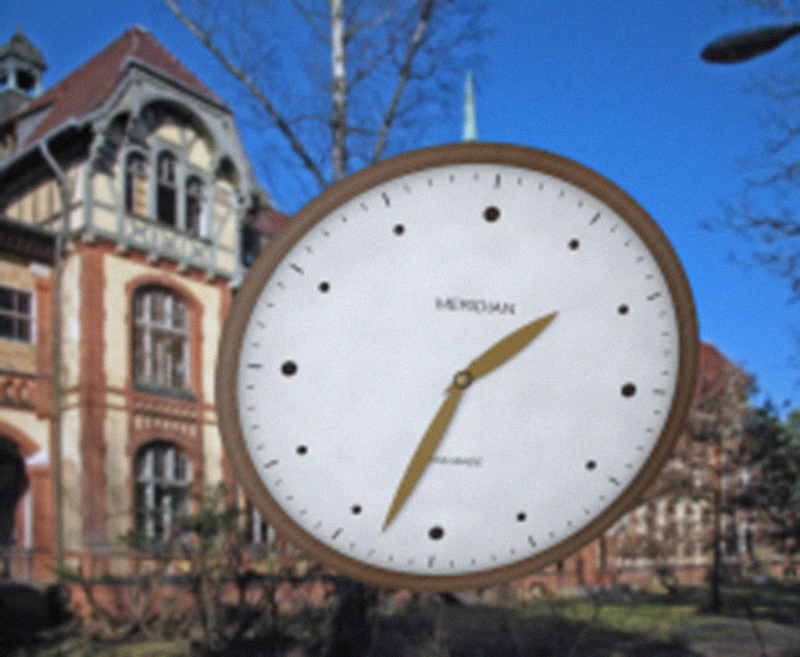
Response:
1h33
